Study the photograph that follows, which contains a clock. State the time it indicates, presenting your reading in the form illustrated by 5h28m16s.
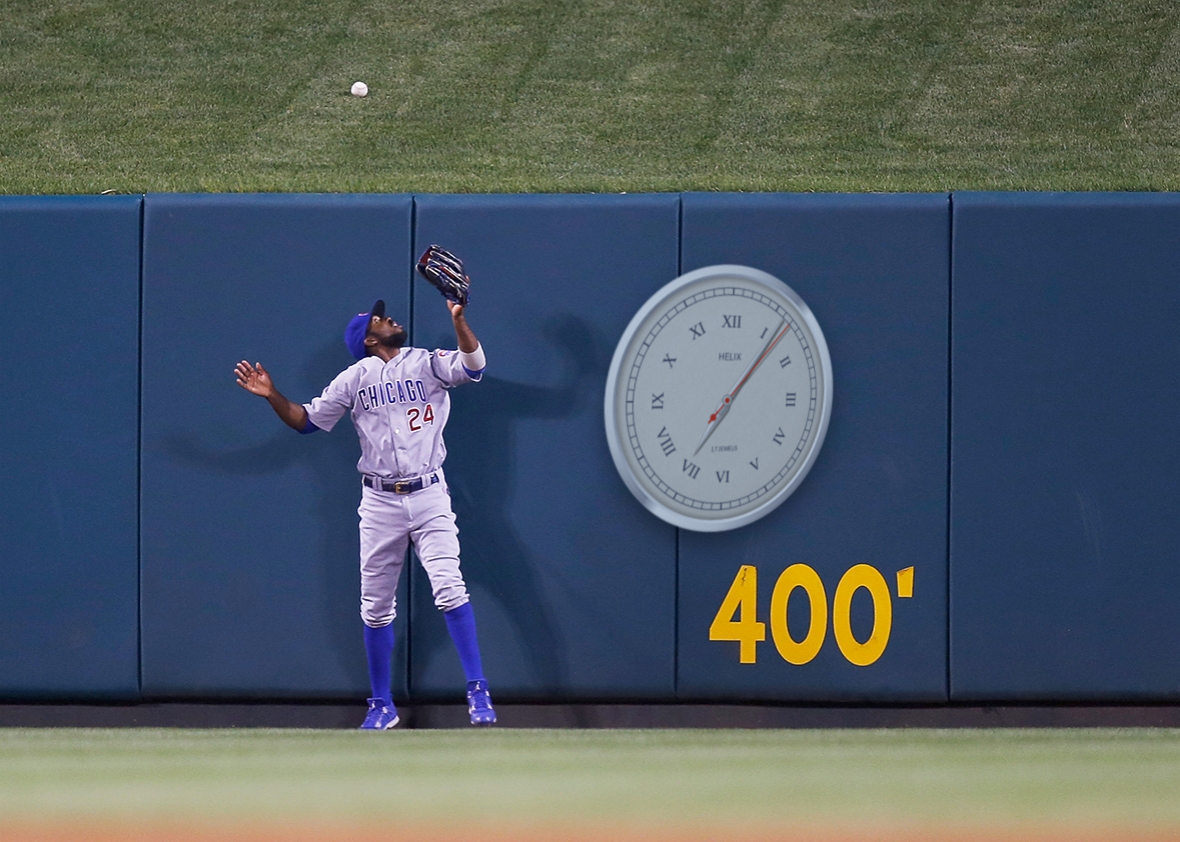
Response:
7h06m07s
